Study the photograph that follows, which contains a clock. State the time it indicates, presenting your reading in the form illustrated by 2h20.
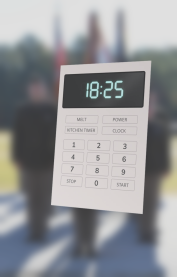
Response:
18h25
